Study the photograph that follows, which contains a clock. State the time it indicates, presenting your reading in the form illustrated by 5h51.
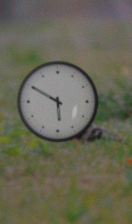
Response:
5h50
